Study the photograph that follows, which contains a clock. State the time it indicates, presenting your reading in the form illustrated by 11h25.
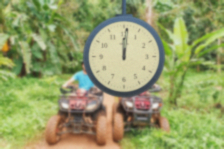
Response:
12h01
